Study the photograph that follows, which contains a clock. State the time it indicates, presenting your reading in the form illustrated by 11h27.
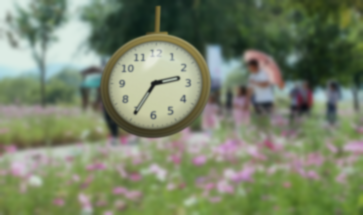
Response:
2h35
